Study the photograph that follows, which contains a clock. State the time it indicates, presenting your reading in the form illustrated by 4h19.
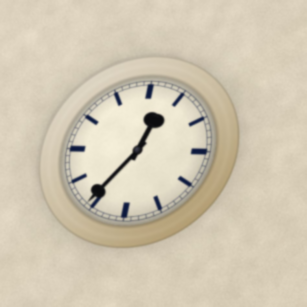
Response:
12h36
